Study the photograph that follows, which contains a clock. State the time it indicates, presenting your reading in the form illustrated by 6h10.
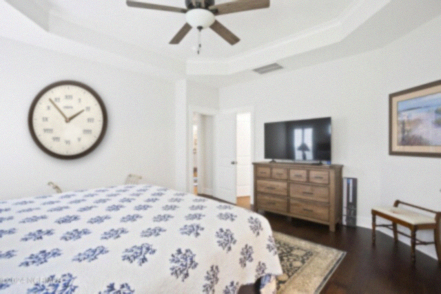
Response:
1h53
